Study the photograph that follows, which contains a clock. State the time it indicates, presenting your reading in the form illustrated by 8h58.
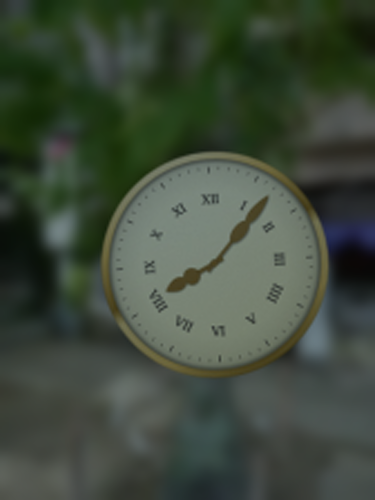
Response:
8h07
